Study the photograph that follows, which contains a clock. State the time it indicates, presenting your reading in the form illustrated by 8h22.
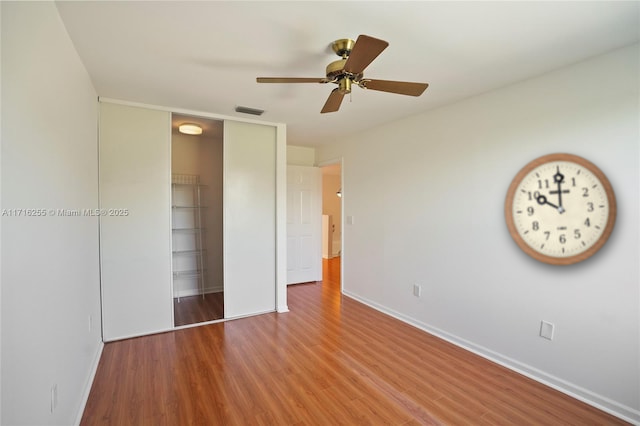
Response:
10h00
